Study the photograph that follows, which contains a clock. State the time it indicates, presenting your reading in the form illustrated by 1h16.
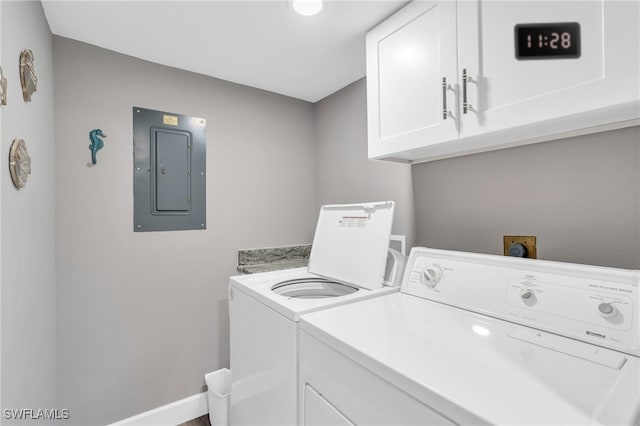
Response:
11h28
